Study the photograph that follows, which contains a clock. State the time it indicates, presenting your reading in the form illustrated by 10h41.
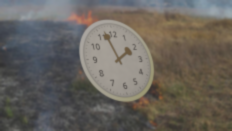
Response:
1h57
